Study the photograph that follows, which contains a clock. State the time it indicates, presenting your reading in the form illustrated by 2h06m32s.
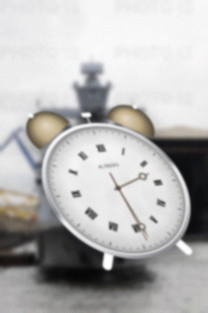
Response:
2h28m29s
